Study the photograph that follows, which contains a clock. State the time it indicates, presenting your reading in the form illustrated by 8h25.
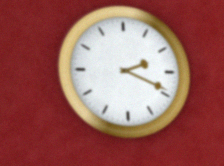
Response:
2h19
